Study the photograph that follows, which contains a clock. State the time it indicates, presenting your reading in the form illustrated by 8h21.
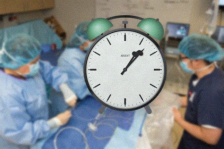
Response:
1h07
